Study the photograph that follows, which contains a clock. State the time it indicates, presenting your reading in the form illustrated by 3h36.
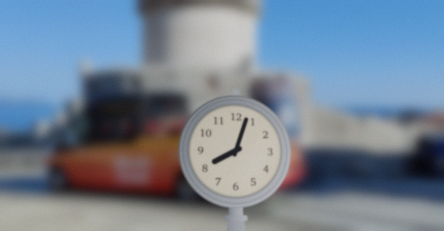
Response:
8h03
